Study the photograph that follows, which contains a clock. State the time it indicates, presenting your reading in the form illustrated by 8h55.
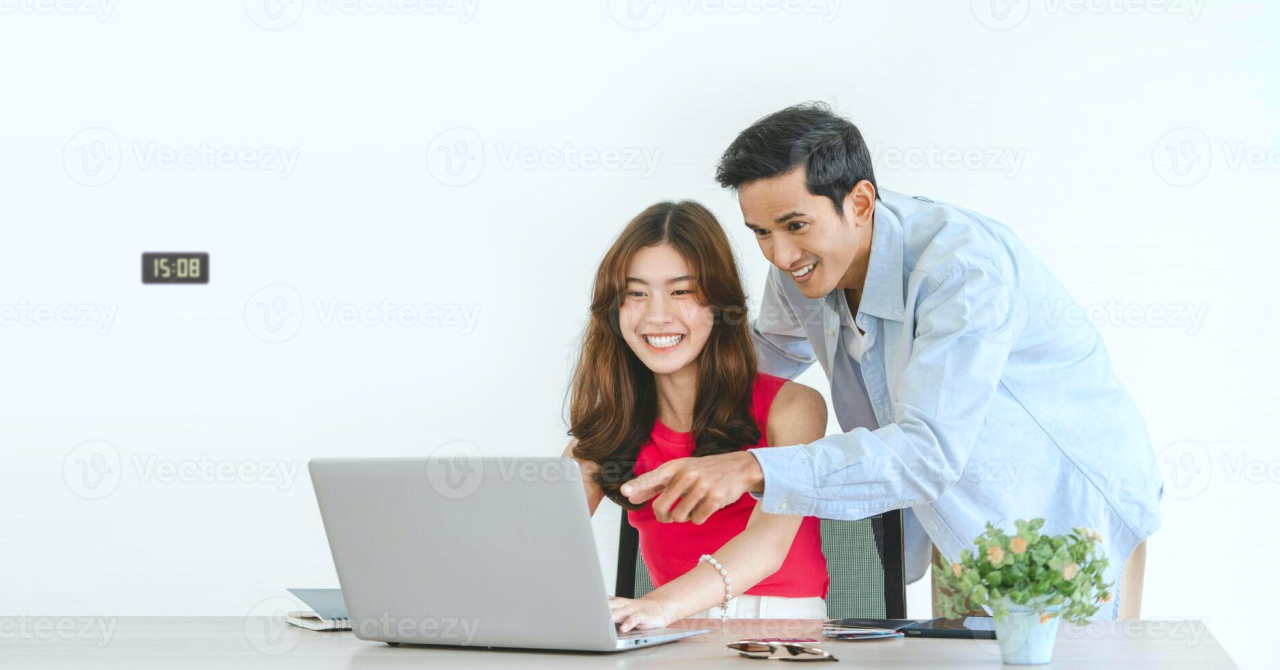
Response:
15h08
